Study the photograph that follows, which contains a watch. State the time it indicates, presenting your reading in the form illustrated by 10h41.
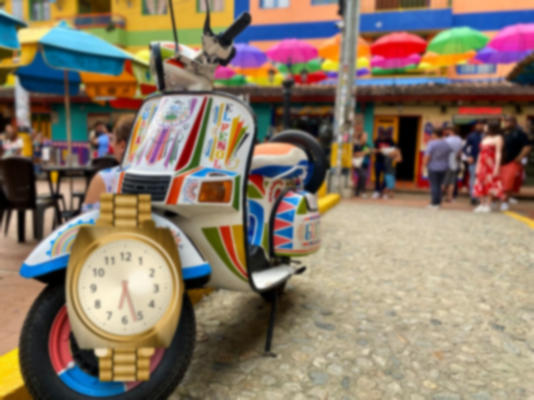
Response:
6h27
